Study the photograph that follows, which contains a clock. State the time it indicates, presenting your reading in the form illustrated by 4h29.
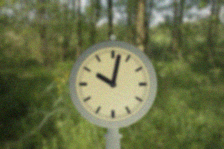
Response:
10h02
